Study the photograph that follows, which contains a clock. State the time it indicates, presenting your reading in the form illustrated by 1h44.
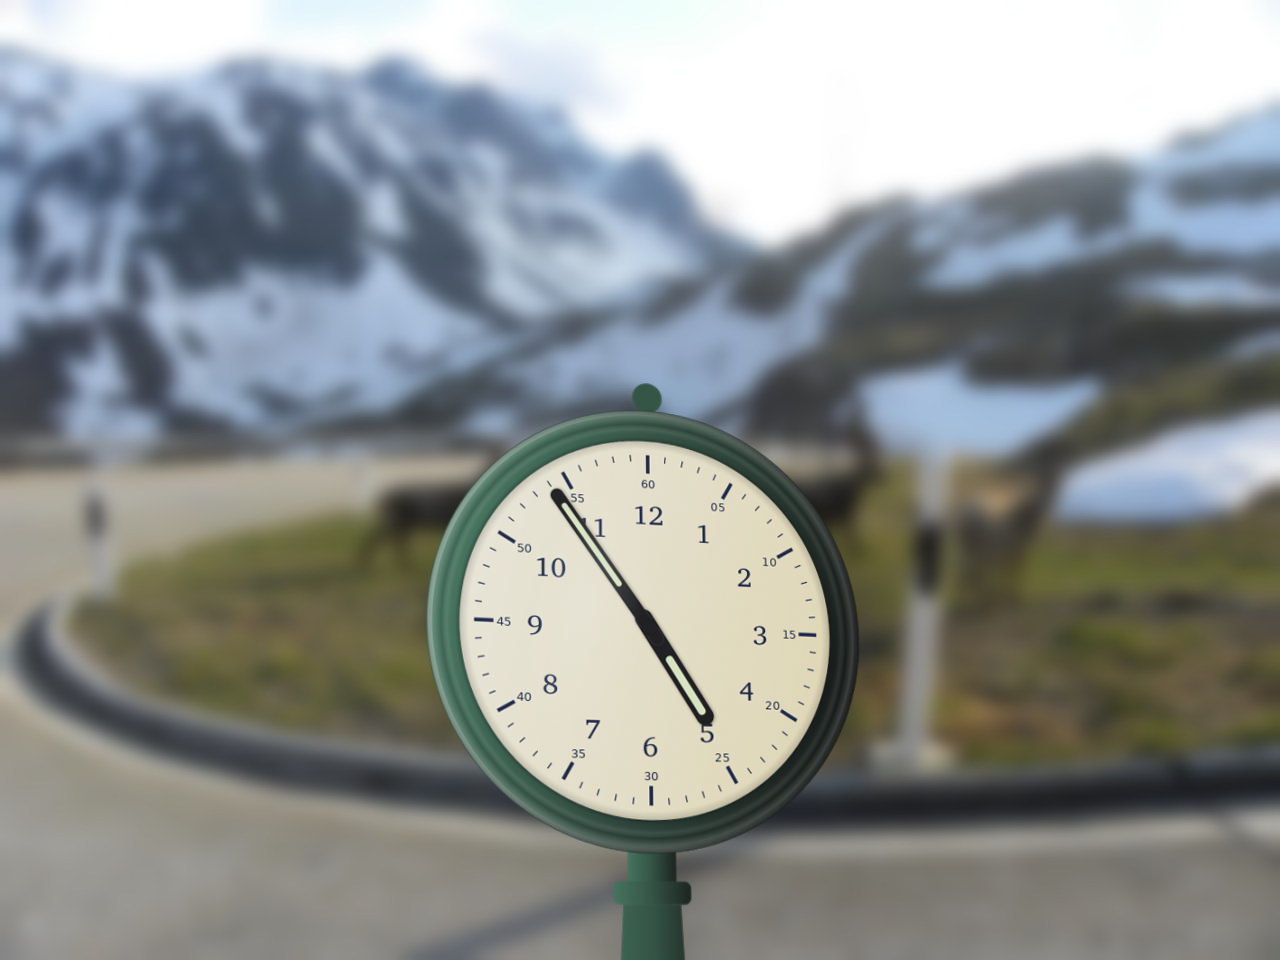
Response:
4h54
